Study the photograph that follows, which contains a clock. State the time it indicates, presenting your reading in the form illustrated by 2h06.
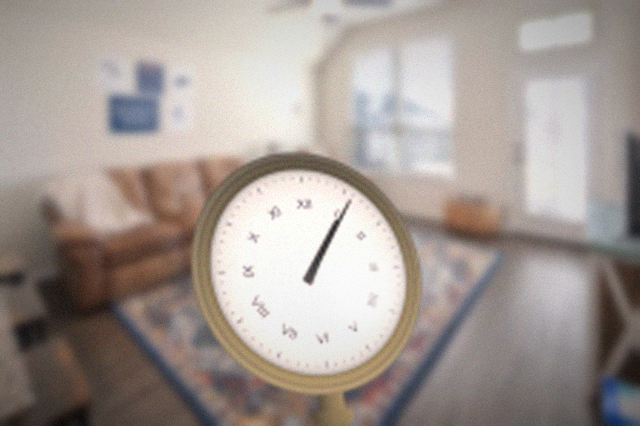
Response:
1h06
